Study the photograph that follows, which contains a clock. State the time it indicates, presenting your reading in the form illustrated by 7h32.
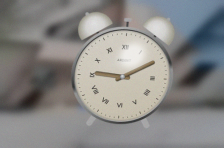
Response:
9h10
